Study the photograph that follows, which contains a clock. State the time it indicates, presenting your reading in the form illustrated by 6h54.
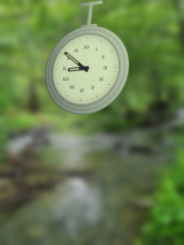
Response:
8h51
